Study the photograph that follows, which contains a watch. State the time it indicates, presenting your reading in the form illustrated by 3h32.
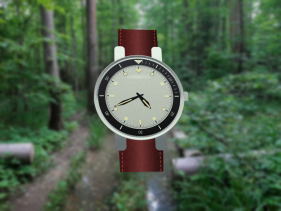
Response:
4h41
